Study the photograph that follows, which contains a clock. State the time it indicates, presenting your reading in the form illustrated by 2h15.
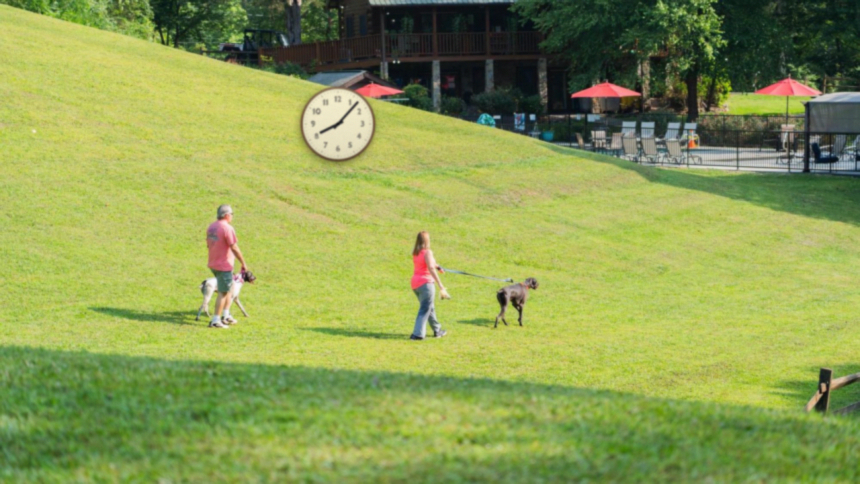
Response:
8h07
